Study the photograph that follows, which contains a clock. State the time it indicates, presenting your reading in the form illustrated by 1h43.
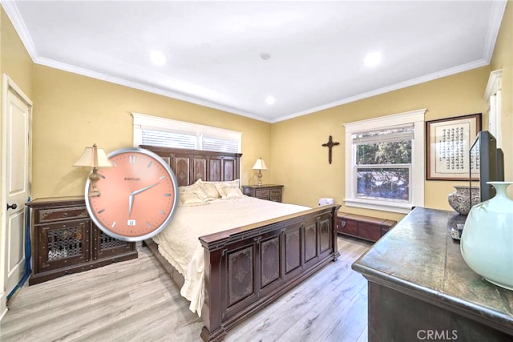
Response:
6h11
